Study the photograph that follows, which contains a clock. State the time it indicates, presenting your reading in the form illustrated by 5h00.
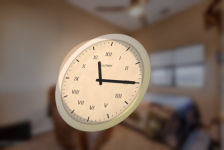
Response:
11h15
